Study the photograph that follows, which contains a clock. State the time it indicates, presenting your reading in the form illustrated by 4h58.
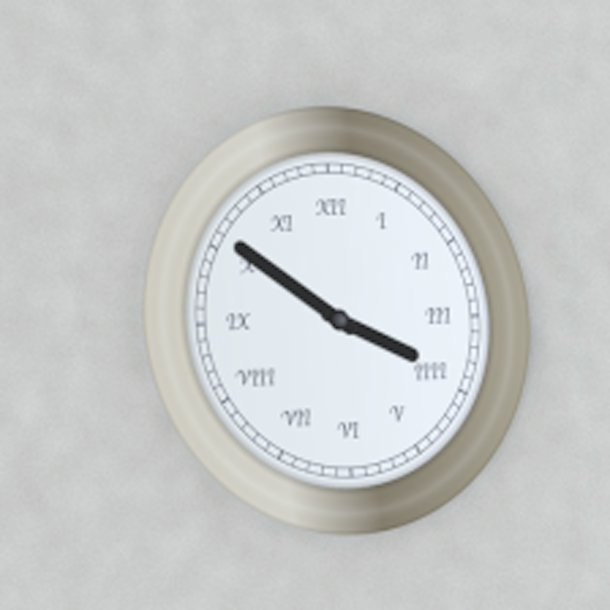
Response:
3h51
